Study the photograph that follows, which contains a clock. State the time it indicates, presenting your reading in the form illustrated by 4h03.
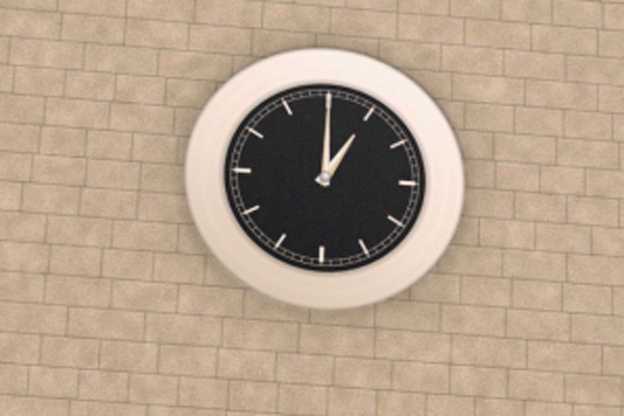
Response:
1h00
